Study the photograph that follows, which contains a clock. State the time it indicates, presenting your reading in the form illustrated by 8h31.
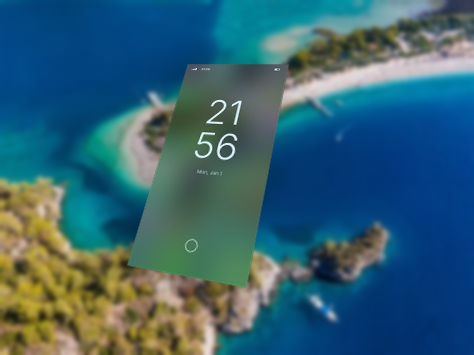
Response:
21h56
